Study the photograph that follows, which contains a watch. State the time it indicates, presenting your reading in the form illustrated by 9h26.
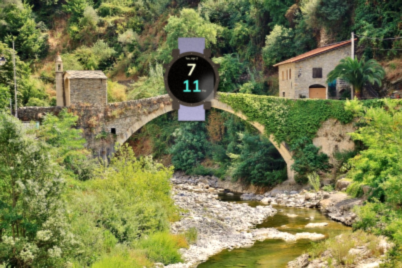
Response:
7h11
